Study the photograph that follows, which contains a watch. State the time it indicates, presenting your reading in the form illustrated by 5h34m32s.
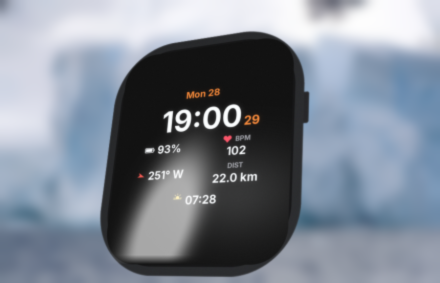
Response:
19h00m29s
